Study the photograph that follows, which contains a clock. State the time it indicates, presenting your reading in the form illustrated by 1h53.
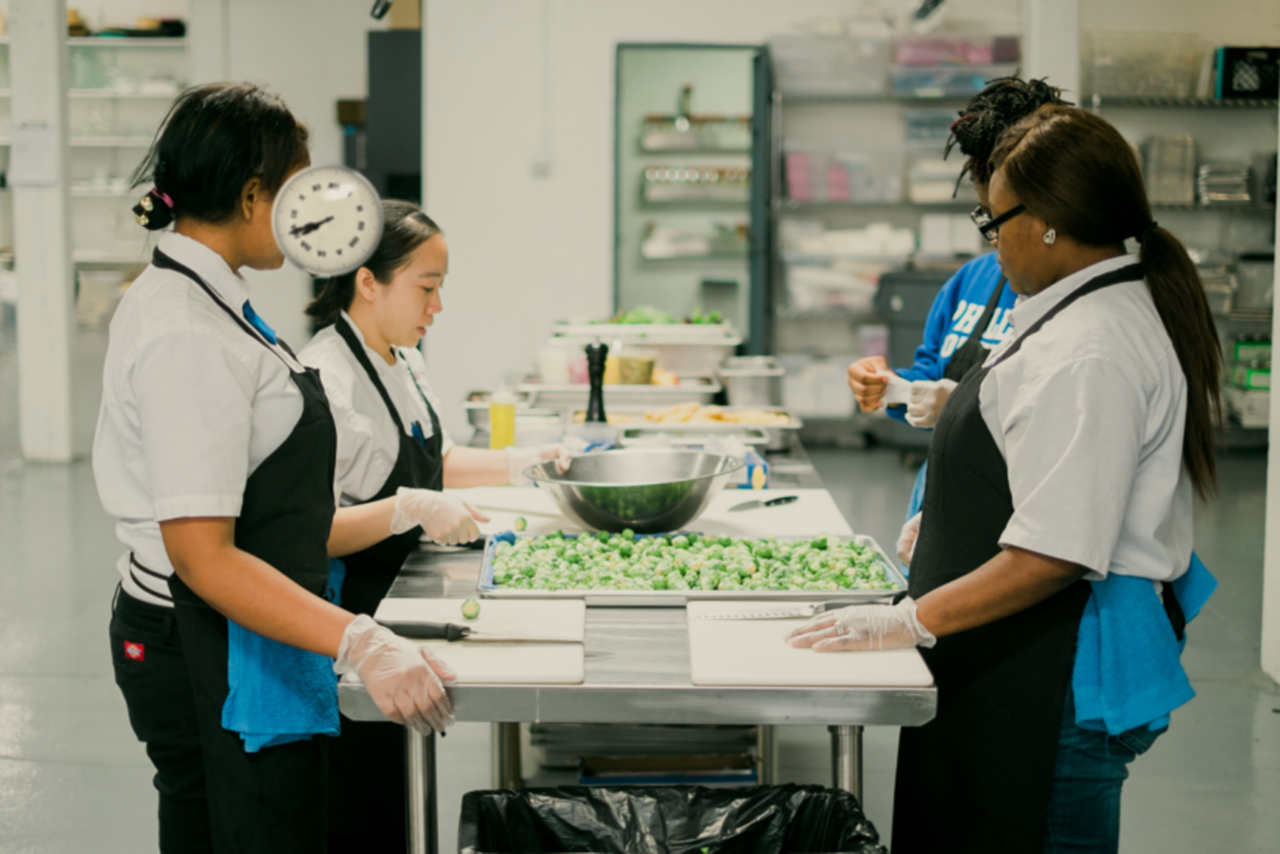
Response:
7h40
